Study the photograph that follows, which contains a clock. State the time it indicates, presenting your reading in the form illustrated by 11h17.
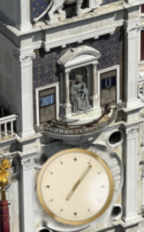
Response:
7h06
